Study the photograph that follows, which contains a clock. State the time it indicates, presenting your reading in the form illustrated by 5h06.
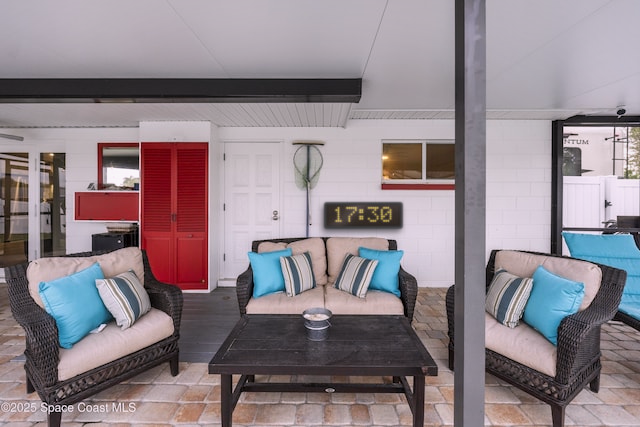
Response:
17h30
